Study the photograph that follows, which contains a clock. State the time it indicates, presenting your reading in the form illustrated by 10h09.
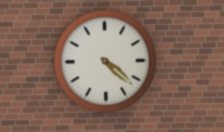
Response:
4h22
